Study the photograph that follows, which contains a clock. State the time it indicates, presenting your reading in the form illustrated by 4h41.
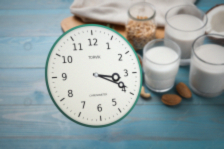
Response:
3h19
